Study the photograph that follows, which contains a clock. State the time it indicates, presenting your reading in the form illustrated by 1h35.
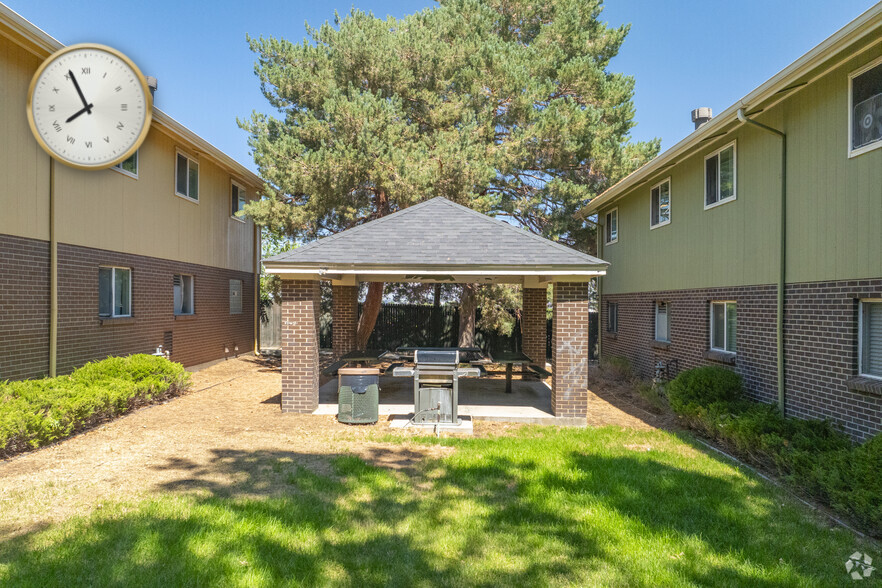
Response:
7h56
